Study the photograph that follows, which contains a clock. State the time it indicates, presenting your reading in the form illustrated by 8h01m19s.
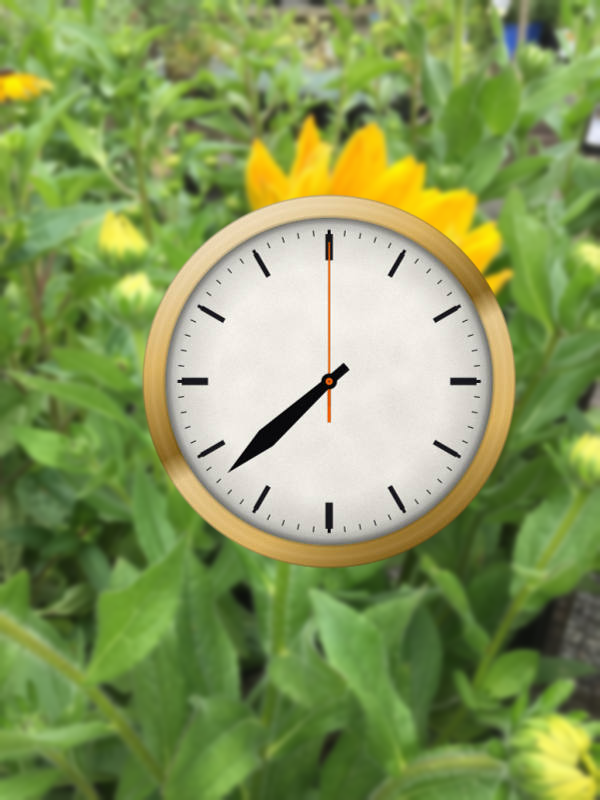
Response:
7h38m00s
